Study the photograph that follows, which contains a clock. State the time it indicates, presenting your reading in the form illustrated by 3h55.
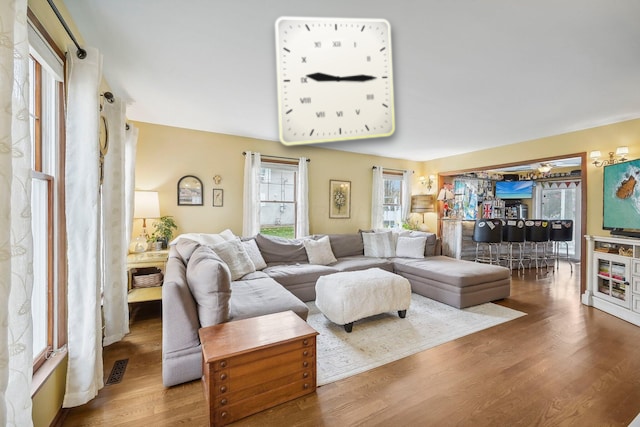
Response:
9h15
